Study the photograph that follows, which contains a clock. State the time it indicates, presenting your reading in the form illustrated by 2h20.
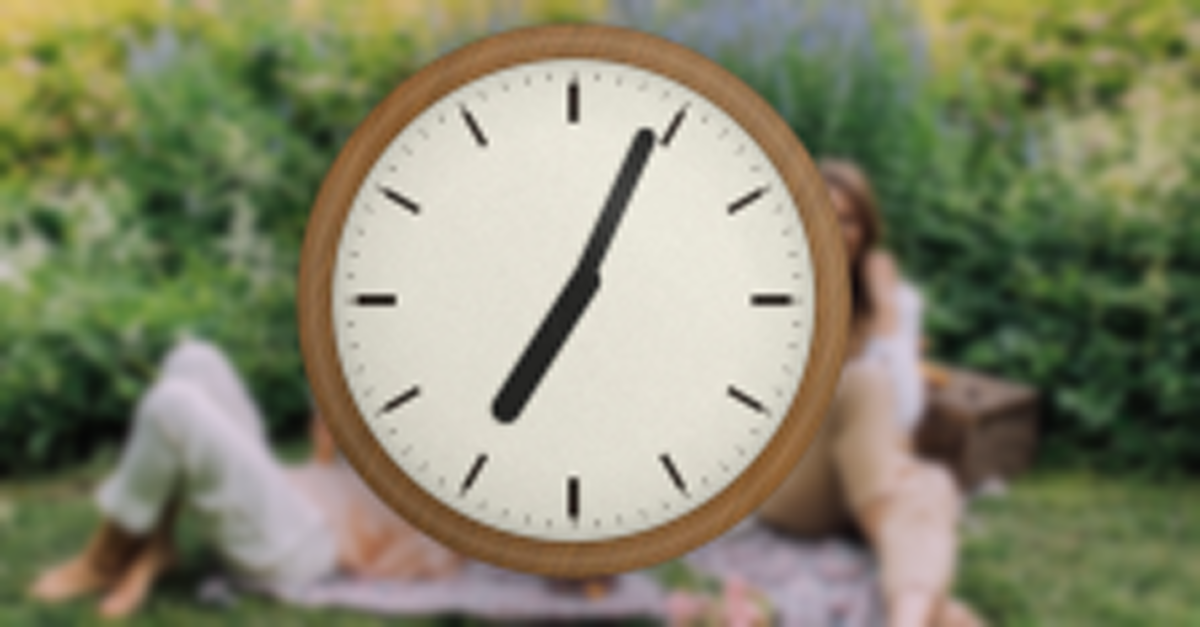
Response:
7h04
